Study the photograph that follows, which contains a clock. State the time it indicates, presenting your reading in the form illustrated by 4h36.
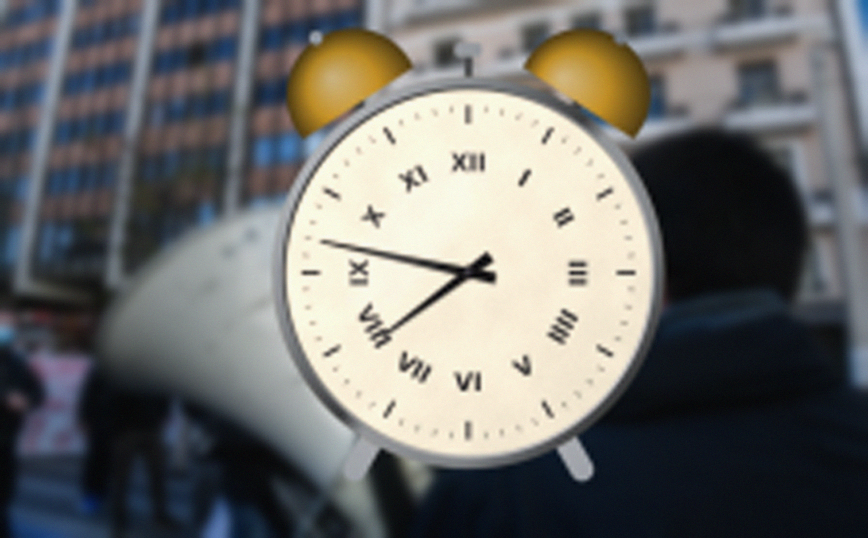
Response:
7h47
